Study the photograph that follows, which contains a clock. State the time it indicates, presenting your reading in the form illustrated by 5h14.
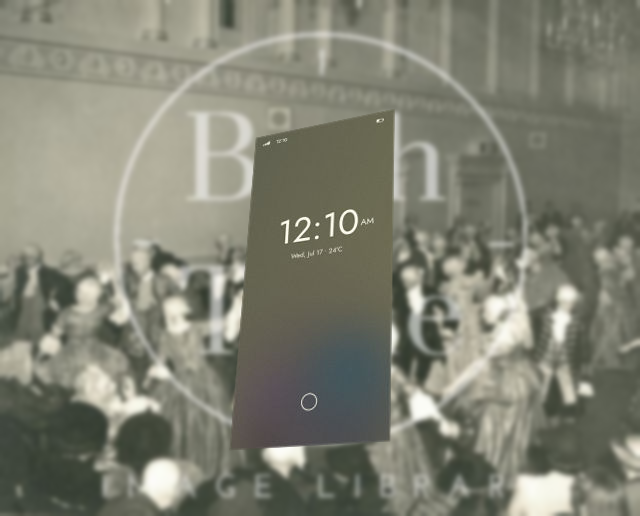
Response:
12h10
